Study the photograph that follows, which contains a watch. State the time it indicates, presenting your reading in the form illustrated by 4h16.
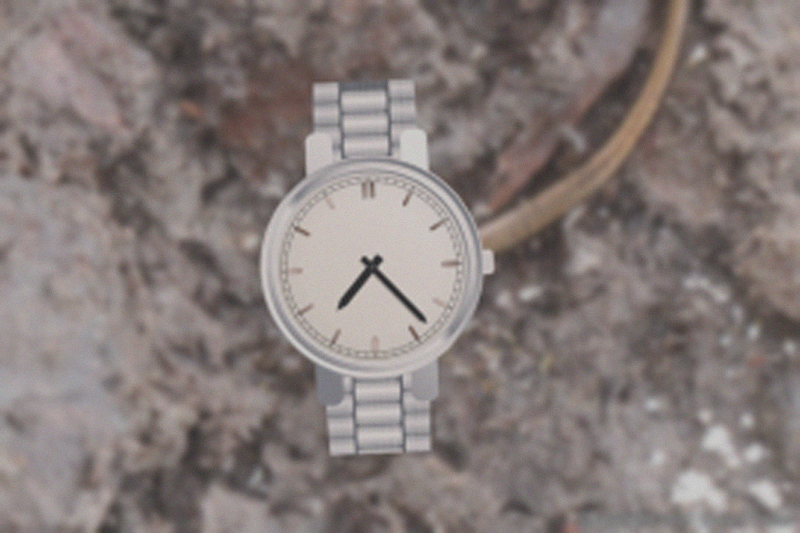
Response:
7h23
